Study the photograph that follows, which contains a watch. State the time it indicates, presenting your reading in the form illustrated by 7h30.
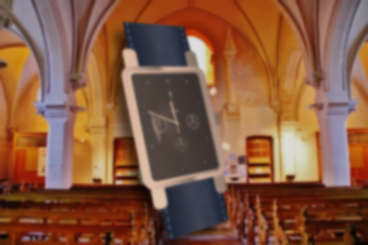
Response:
11h49
